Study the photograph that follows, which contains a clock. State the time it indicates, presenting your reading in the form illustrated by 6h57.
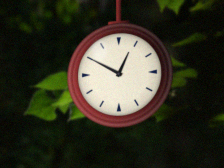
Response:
12h50
